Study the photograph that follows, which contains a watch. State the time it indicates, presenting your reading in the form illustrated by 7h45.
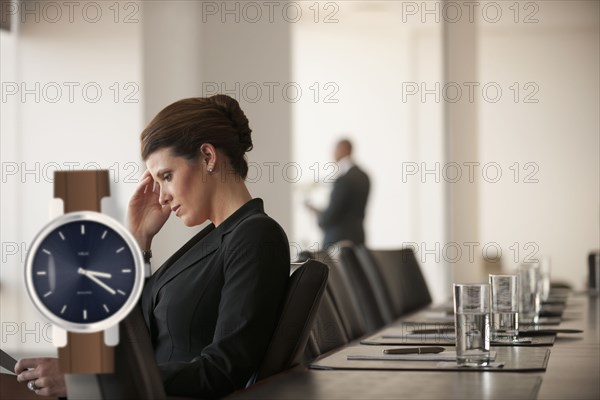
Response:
3h21
